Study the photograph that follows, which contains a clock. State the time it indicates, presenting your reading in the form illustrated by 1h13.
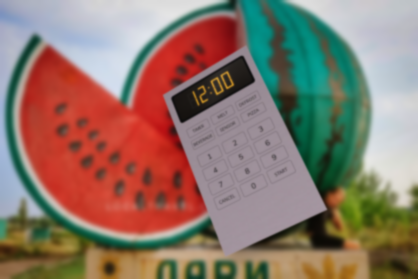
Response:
12h00
